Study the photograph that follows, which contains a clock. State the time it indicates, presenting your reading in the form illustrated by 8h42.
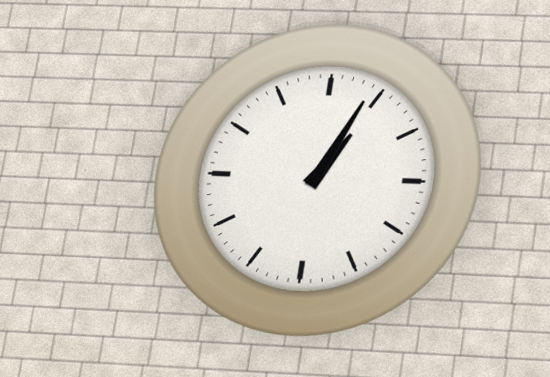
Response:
1h04
